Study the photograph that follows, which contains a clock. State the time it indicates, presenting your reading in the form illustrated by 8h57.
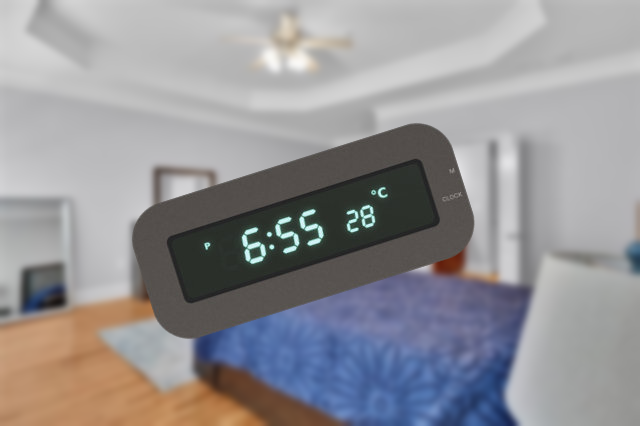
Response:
6h55
